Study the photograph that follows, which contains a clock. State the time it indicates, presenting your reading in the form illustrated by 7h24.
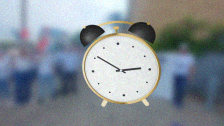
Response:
2h51
